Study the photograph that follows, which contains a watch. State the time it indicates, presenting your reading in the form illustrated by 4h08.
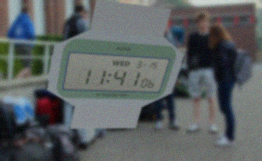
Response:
11h41
